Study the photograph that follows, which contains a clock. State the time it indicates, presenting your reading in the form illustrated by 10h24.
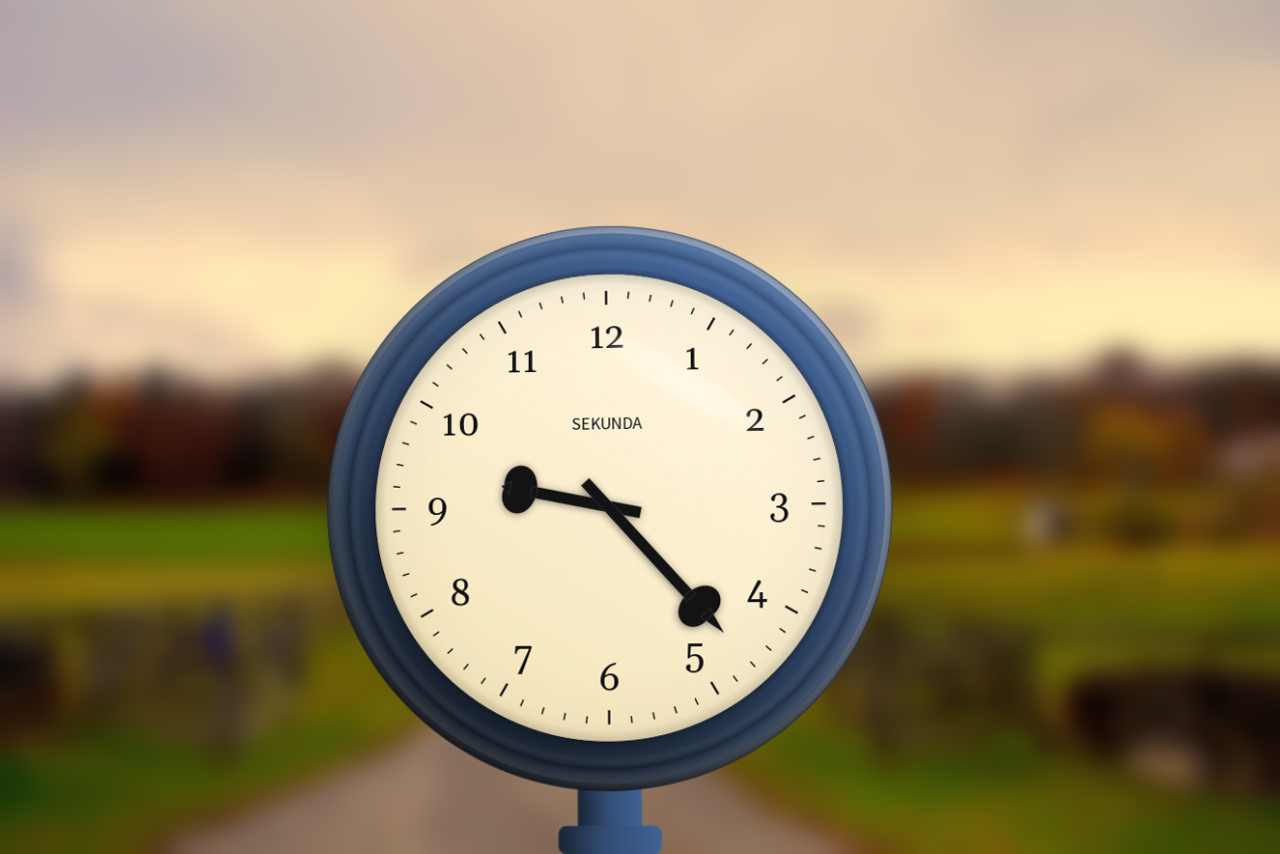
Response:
9h23
